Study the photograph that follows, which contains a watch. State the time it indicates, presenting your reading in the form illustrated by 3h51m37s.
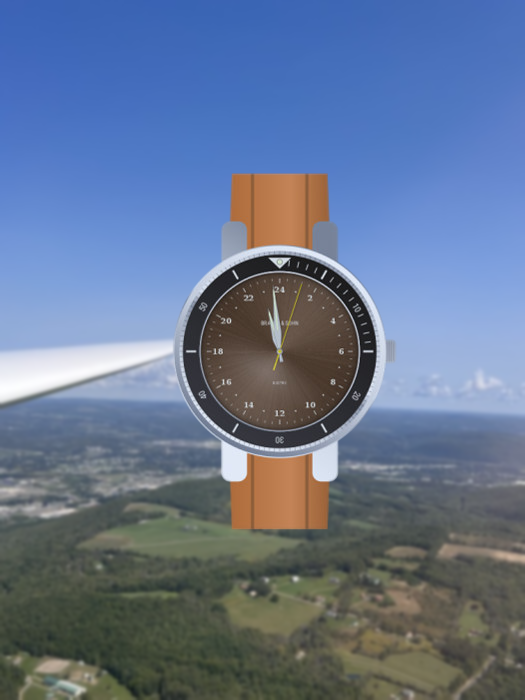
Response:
22h59m03s
